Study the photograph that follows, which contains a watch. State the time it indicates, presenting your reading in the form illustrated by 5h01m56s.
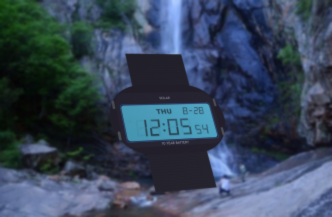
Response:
12h05m54s
